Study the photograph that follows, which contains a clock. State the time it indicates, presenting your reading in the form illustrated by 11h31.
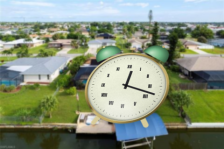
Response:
12h18
